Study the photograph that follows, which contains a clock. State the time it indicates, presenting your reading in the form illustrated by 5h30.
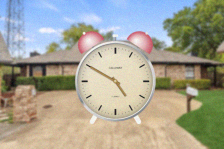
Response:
4h50
